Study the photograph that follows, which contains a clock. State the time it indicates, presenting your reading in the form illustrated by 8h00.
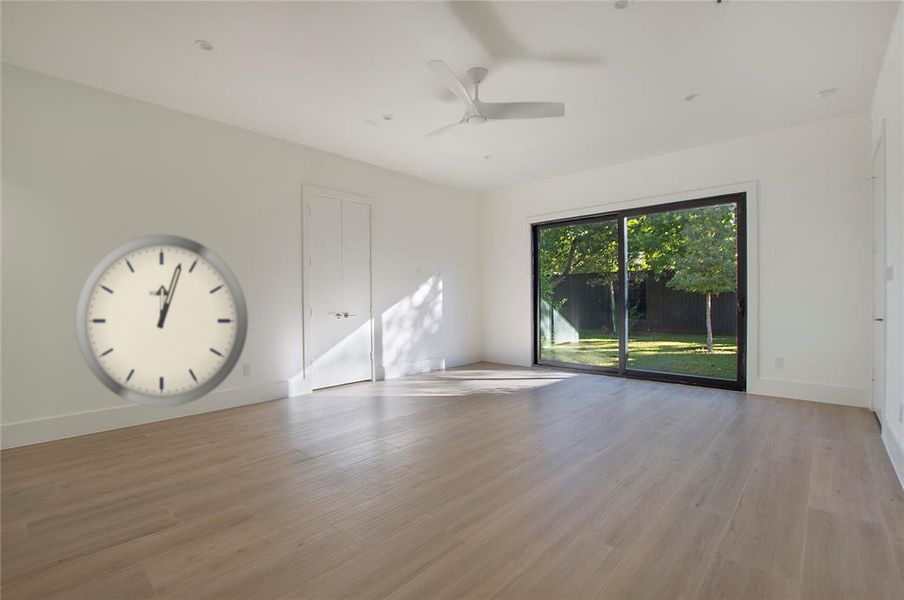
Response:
12h03
